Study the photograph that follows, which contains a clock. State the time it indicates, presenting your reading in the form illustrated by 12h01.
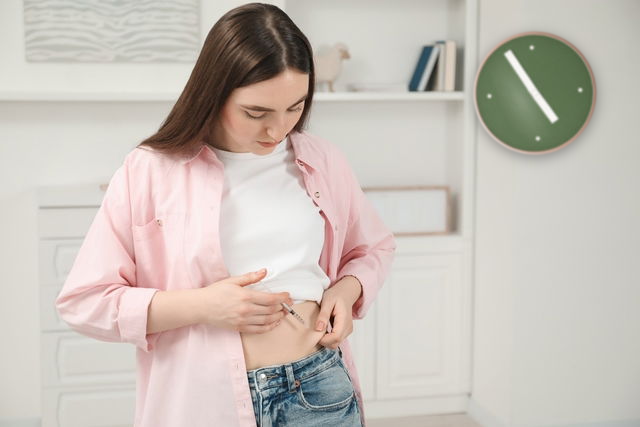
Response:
4h55
